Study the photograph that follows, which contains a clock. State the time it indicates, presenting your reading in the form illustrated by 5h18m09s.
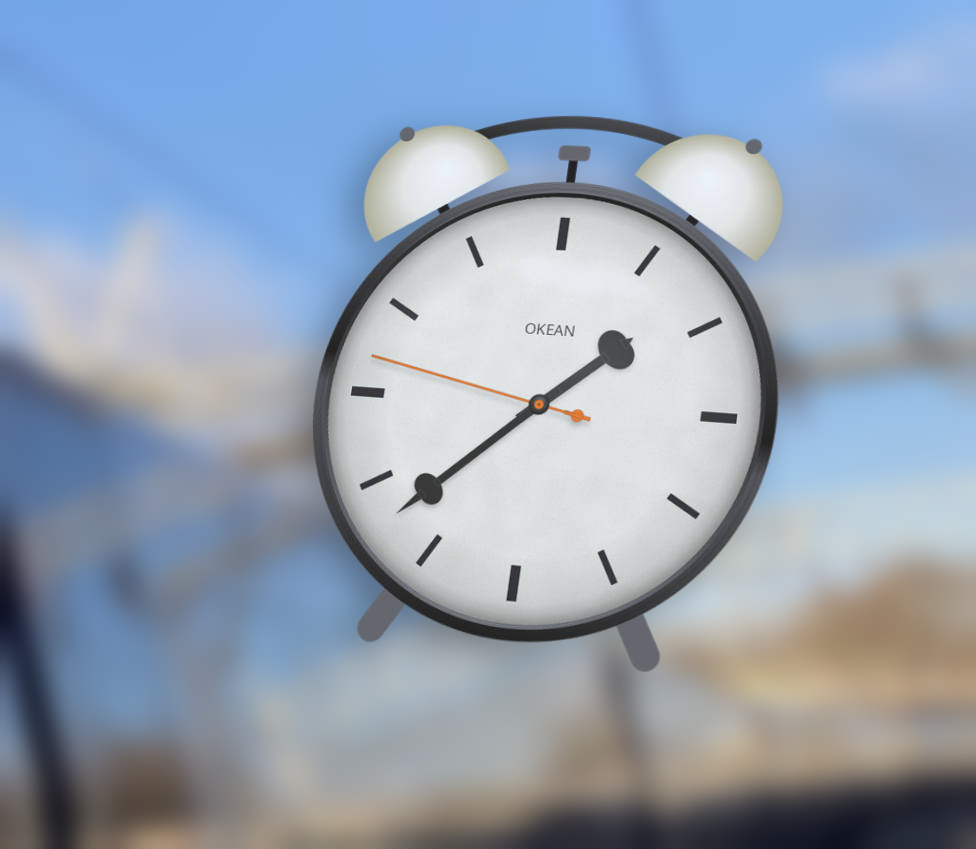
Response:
1h37m47s
